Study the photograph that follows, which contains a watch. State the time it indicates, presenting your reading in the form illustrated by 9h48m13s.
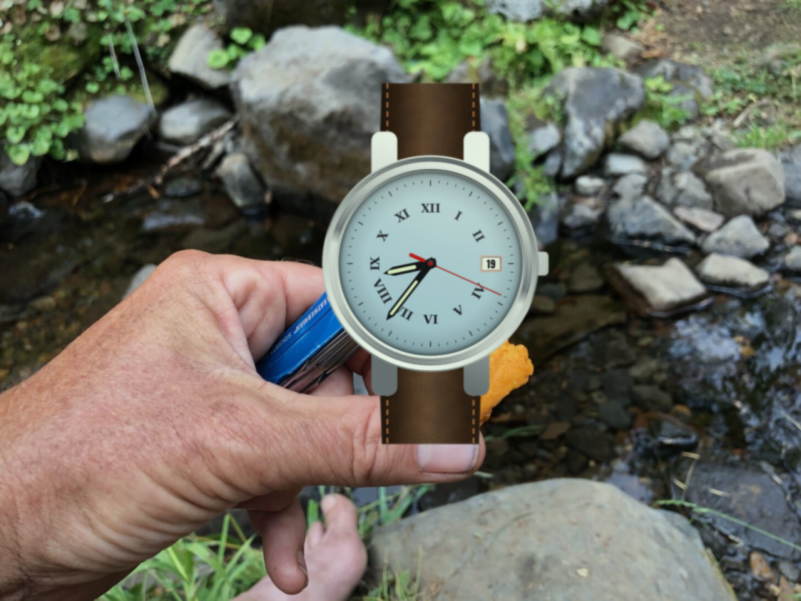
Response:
8h36m19s
